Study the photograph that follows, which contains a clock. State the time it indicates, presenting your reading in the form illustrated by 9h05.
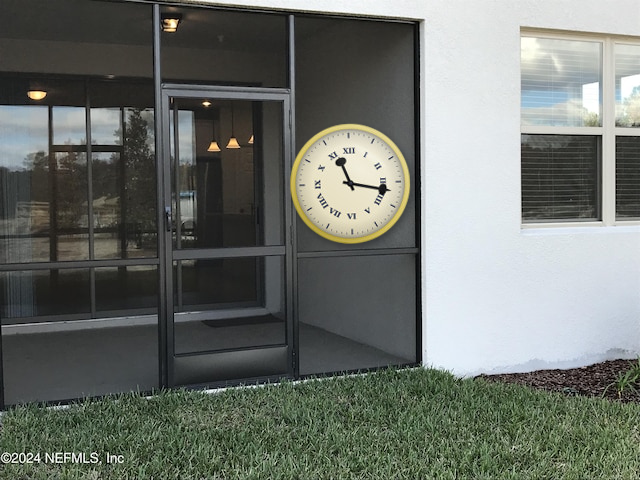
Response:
11h17
